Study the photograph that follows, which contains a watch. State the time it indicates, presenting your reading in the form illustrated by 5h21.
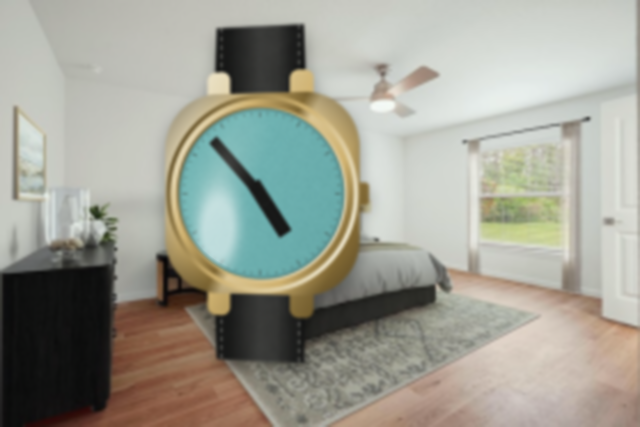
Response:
4h53
